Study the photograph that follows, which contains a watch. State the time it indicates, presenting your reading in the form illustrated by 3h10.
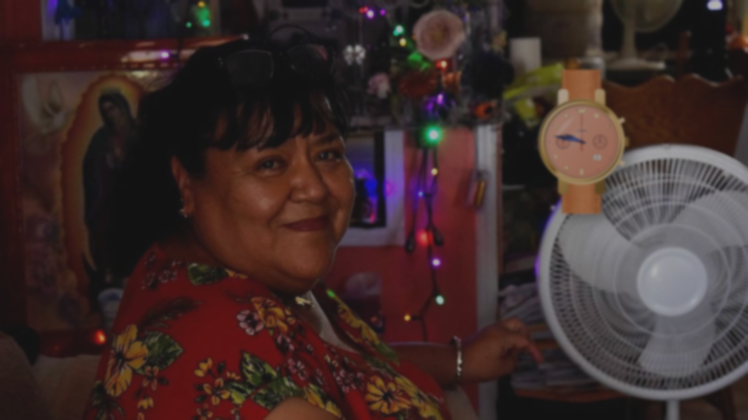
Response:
9h47
